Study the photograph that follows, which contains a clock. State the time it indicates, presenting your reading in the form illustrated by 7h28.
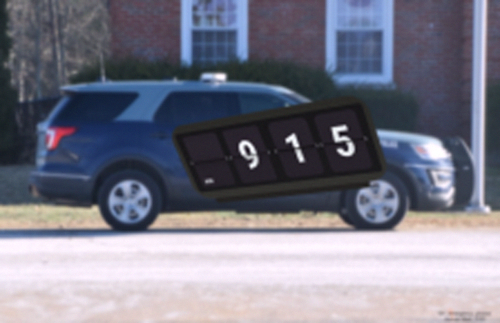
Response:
9h15
